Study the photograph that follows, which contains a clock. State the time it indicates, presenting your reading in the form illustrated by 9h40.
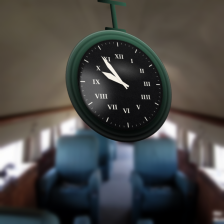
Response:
9h54
